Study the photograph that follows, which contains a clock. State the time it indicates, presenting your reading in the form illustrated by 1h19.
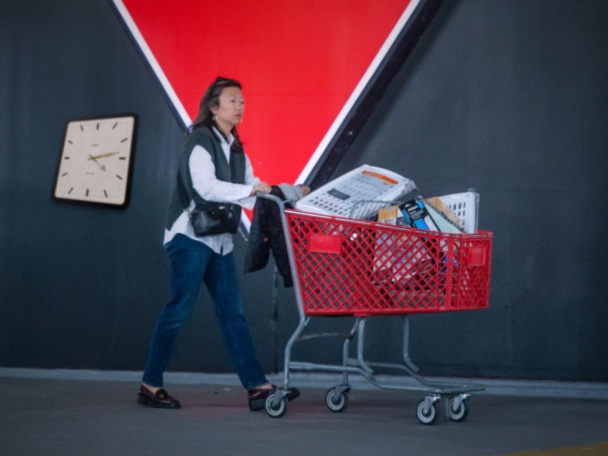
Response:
4h13
